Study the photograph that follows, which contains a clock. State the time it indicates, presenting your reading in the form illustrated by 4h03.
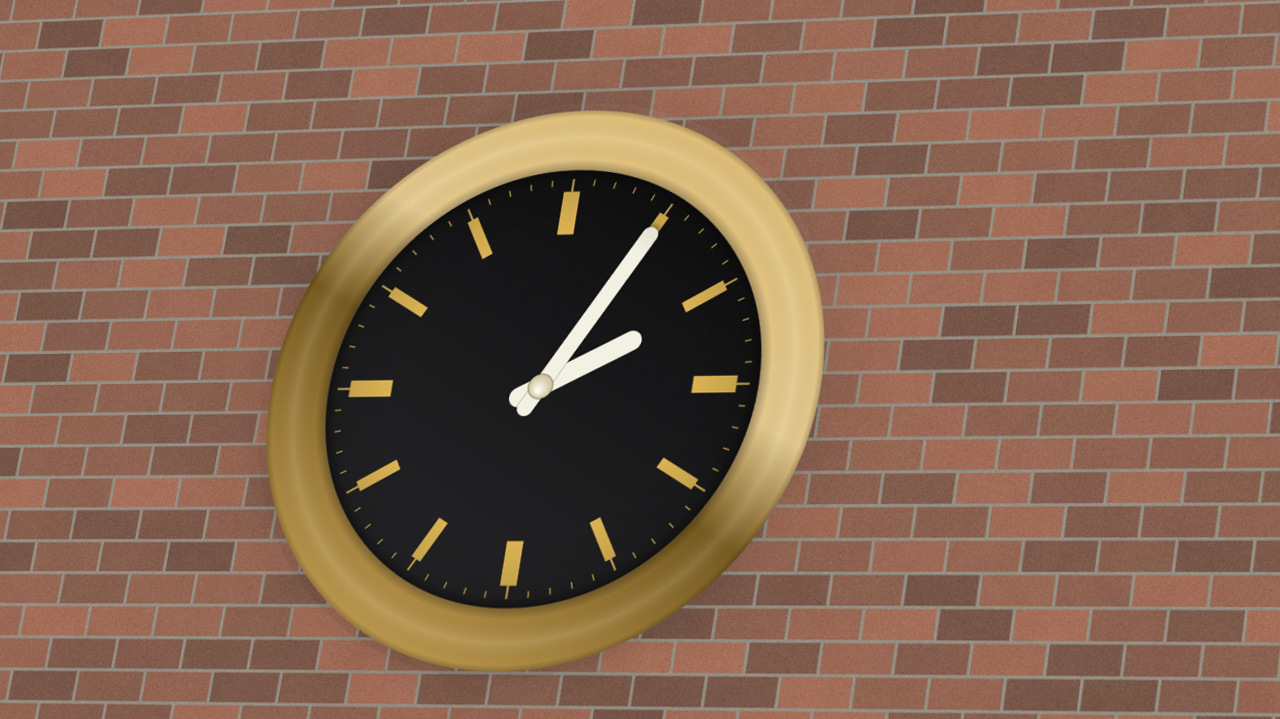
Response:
2h05
